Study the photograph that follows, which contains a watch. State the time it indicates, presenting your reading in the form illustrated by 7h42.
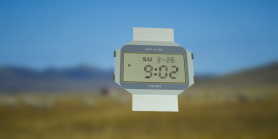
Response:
9h02
